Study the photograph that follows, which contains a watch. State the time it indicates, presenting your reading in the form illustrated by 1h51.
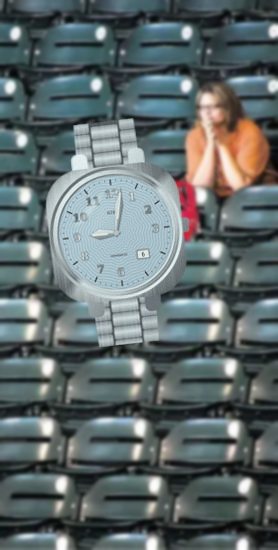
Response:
9h02
